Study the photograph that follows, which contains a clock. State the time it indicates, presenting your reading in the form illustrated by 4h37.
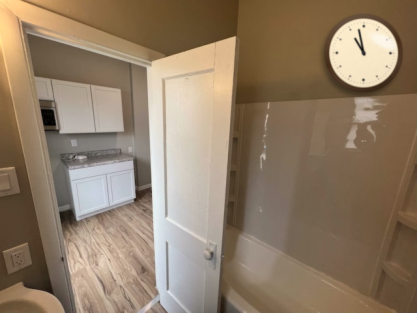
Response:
10h58
